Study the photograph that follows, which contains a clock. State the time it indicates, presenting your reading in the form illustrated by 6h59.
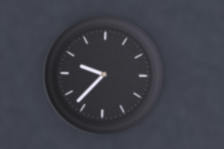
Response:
9h37
